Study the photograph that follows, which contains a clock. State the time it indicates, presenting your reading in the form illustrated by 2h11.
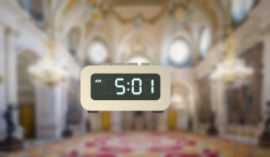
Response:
5h01
